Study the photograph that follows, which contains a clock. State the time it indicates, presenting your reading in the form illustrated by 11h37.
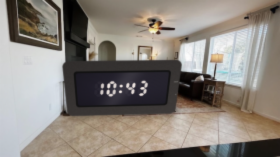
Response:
10h43
